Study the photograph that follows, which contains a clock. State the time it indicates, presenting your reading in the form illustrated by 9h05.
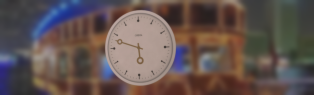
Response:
5h48
